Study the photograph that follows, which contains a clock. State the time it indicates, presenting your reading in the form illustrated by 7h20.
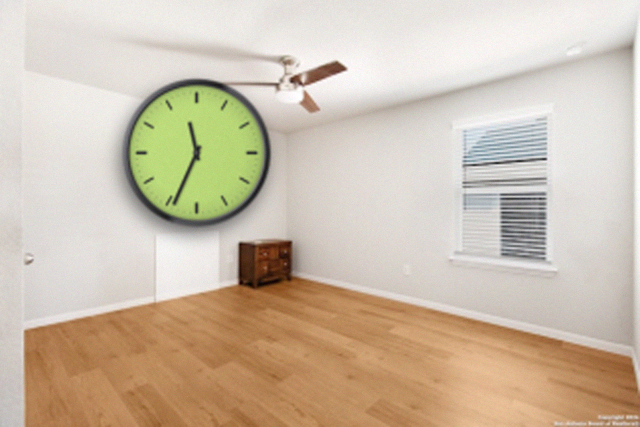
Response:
11h34
